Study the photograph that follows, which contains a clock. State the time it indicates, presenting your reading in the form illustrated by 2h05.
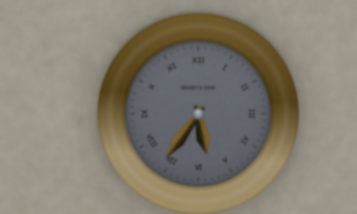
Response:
5h36
